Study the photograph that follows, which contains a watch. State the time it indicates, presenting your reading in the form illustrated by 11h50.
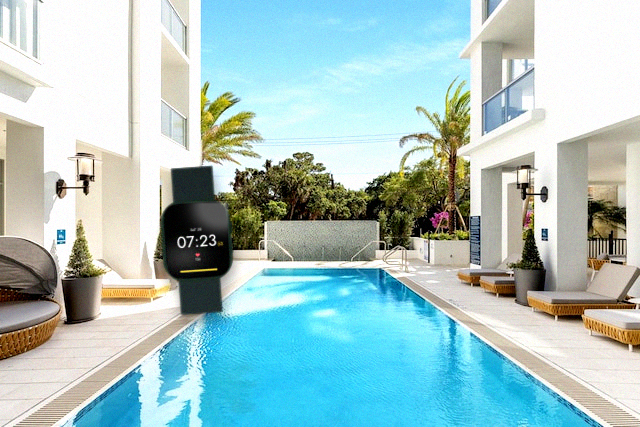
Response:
7h23
